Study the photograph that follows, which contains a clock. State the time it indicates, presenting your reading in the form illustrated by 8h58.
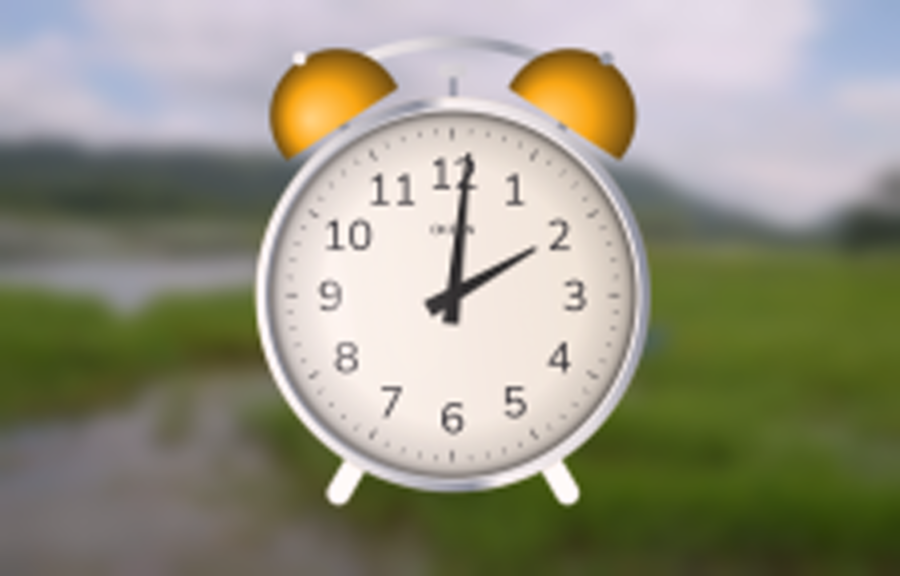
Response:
2h01
